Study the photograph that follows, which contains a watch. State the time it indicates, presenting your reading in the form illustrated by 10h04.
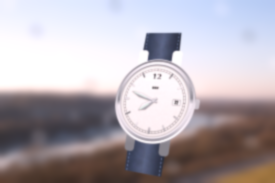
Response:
7h48
